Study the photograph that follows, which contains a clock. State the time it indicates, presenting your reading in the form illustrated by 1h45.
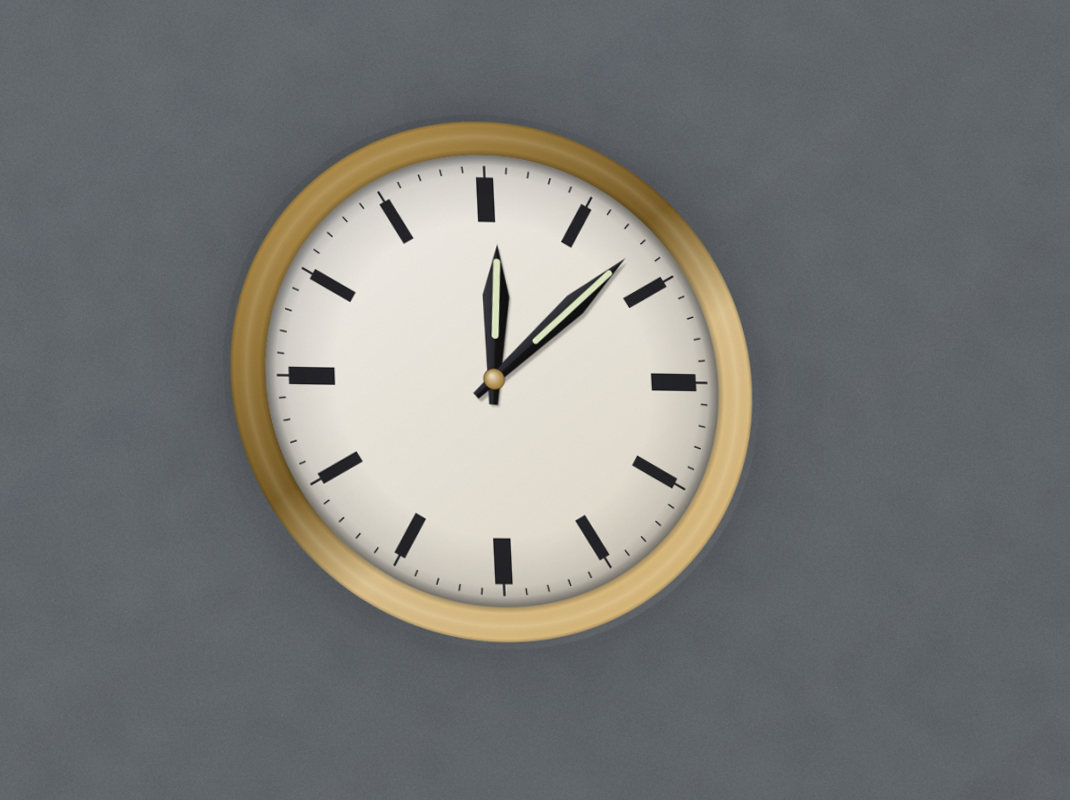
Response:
12h08
